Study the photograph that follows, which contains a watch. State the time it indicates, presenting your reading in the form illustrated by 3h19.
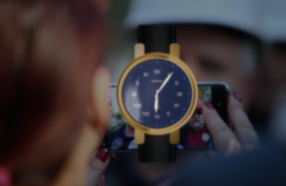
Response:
6h06
